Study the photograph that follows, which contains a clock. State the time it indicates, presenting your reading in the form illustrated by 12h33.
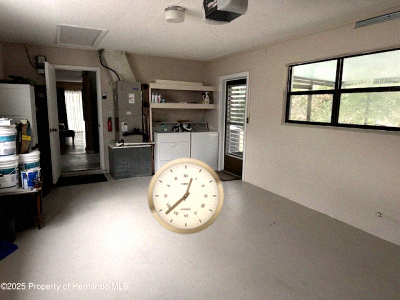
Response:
12h38
